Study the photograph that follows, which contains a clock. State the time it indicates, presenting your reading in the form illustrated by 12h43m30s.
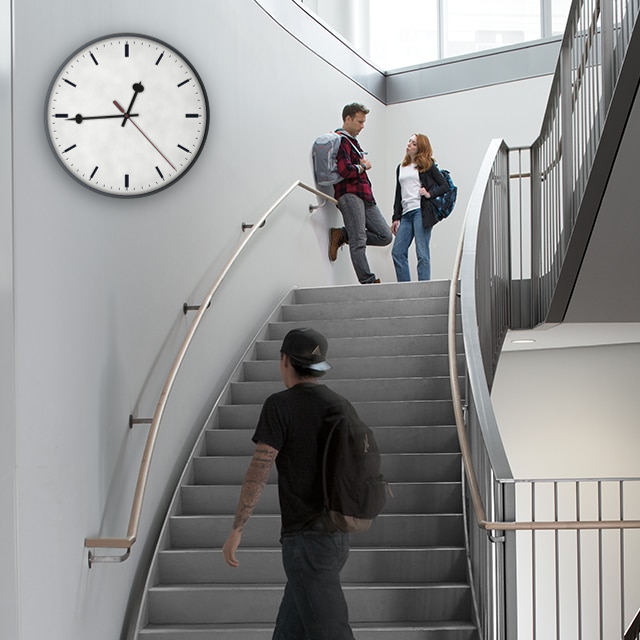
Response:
12h44m23s
